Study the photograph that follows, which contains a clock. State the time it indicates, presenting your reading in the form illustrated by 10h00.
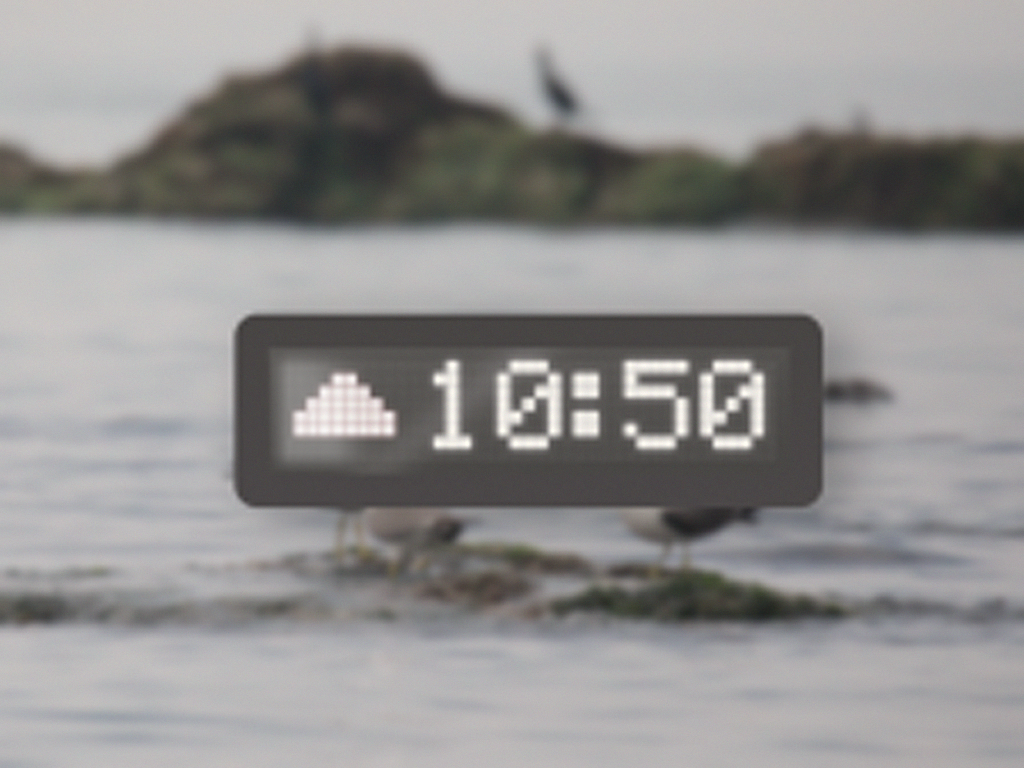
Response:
10h50
